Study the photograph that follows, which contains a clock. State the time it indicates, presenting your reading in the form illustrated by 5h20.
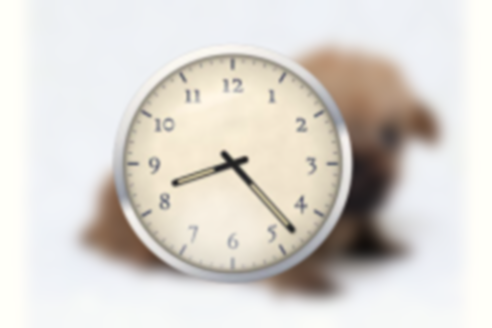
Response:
8h23
